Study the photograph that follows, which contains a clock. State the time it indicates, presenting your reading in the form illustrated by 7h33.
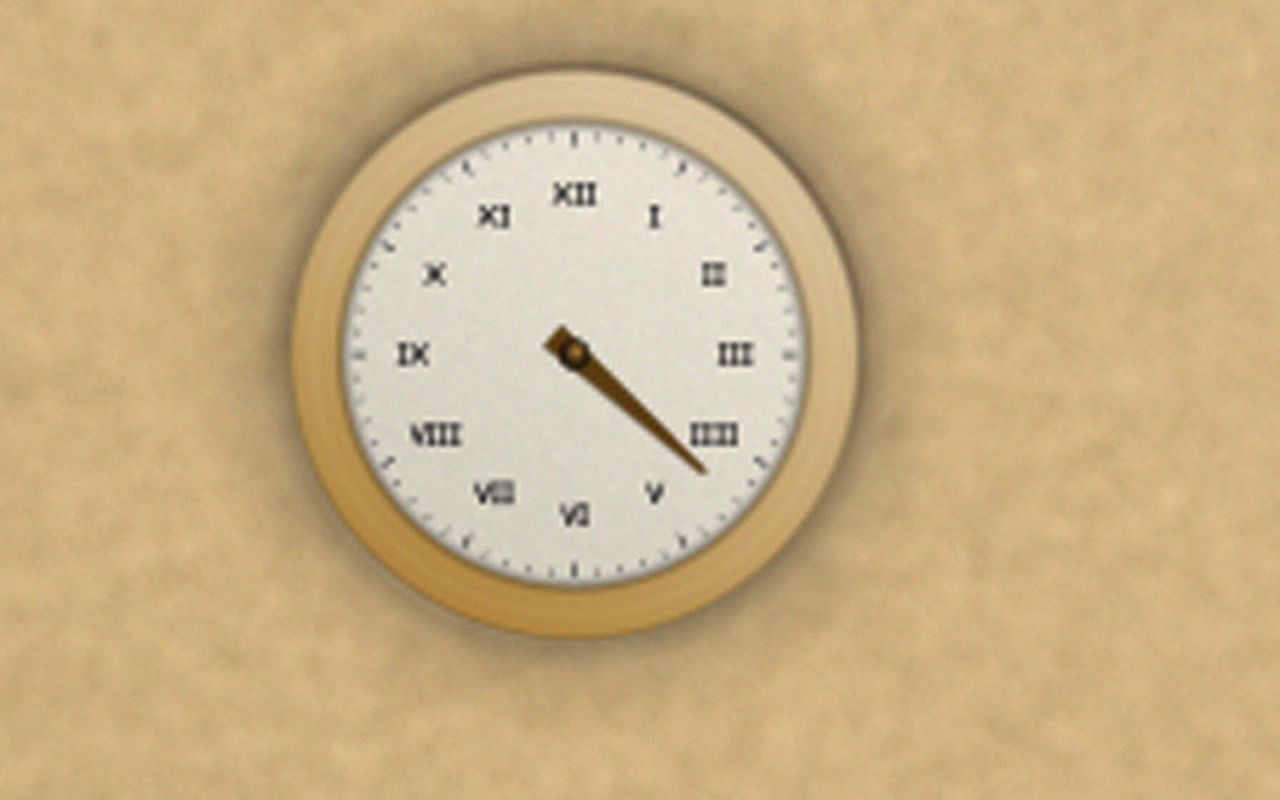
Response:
4h22
